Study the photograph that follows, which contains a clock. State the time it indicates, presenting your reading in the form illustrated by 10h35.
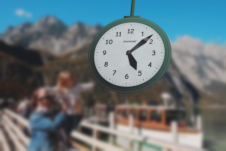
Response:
5h08
